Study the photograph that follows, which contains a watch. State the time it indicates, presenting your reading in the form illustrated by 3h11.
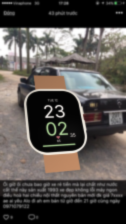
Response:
23h02
